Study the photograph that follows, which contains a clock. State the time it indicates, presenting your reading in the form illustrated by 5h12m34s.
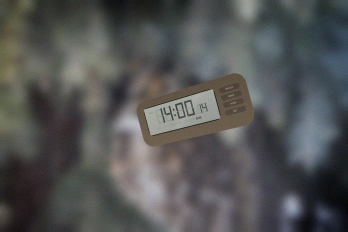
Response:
14h00m14s
